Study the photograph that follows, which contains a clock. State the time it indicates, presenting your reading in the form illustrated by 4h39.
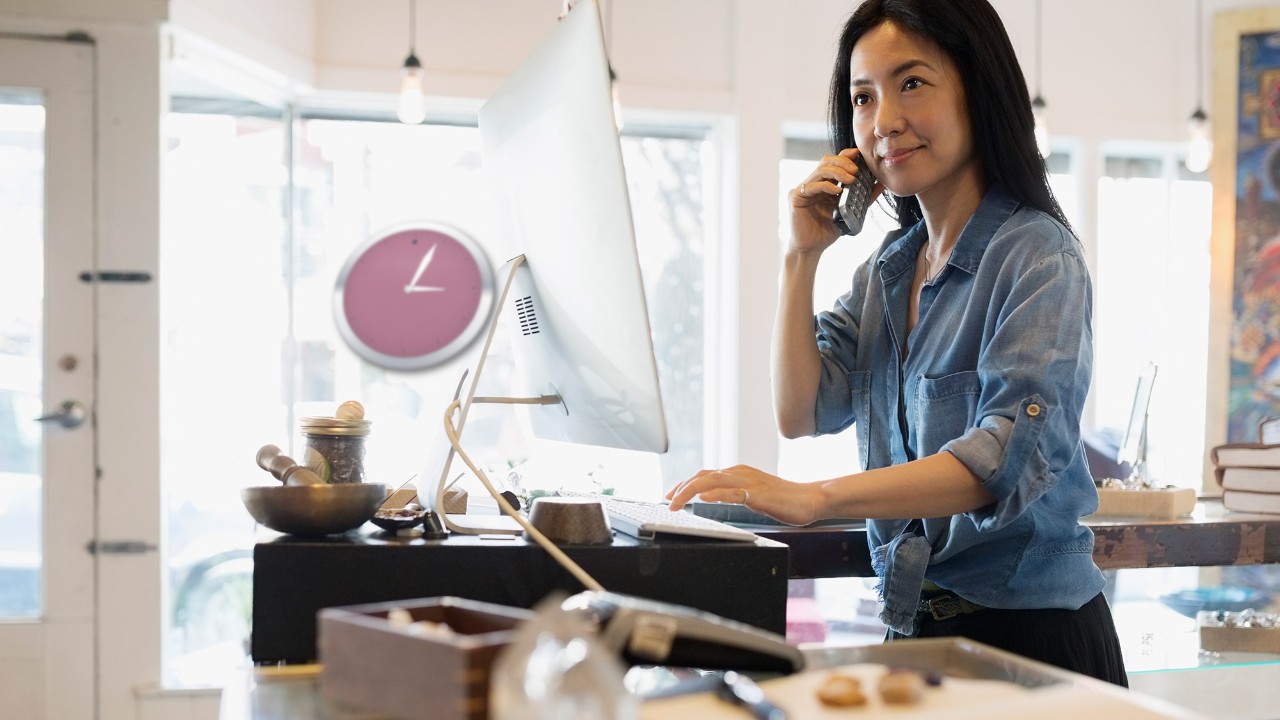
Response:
3h04
